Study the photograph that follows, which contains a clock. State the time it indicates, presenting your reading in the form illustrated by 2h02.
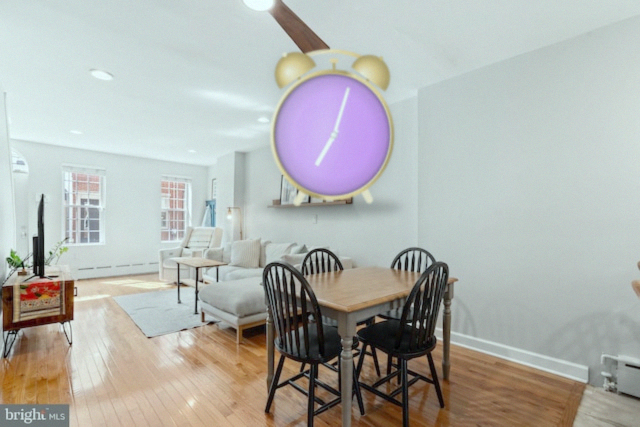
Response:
7h03
